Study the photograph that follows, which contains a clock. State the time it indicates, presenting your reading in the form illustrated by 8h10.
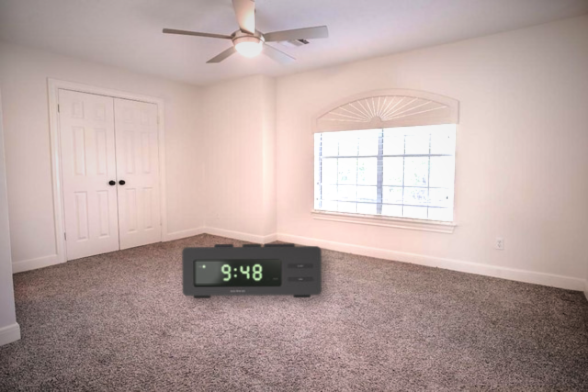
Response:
9h48
